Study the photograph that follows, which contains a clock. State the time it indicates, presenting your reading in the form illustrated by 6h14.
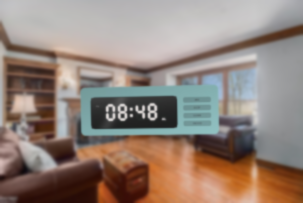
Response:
8h48
